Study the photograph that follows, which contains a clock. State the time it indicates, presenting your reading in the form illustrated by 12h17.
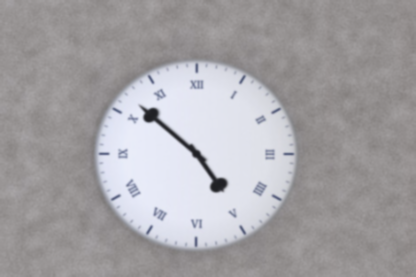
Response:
4h52
